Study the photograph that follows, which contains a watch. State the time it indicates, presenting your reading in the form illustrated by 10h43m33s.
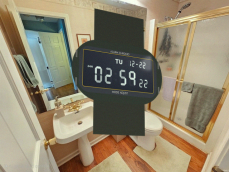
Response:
2h59m22s
